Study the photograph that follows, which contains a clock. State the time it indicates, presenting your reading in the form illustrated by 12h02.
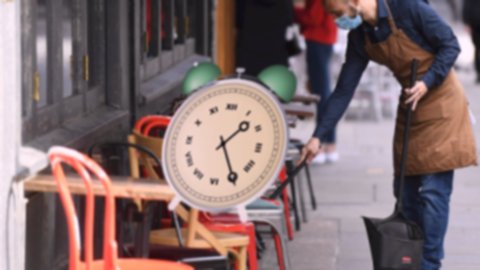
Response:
1h25
